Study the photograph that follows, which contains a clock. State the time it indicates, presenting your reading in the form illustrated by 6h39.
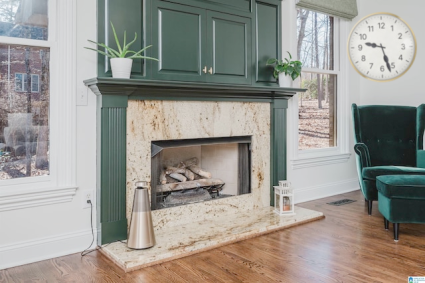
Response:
9h27
